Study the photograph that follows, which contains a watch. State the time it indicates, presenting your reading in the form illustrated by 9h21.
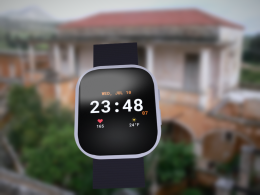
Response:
23h48
